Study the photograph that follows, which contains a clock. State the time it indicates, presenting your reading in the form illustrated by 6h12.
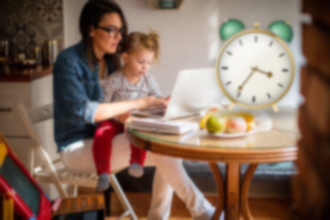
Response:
3h36
